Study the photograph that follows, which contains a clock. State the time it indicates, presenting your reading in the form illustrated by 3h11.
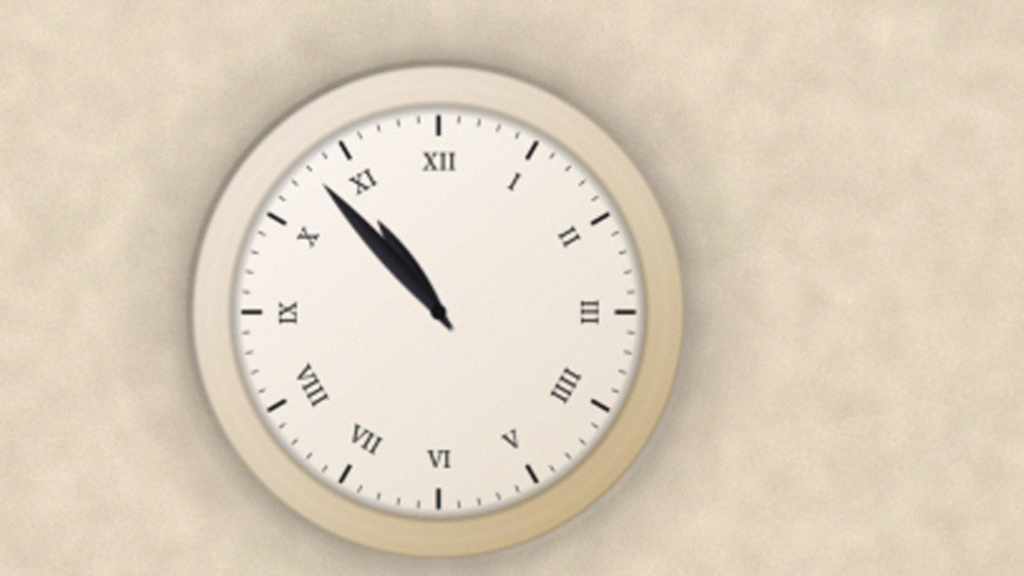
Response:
10h53
